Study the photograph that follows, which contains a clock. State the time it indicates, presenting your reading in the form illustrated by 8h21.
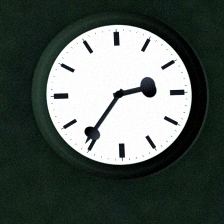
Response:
2h36
